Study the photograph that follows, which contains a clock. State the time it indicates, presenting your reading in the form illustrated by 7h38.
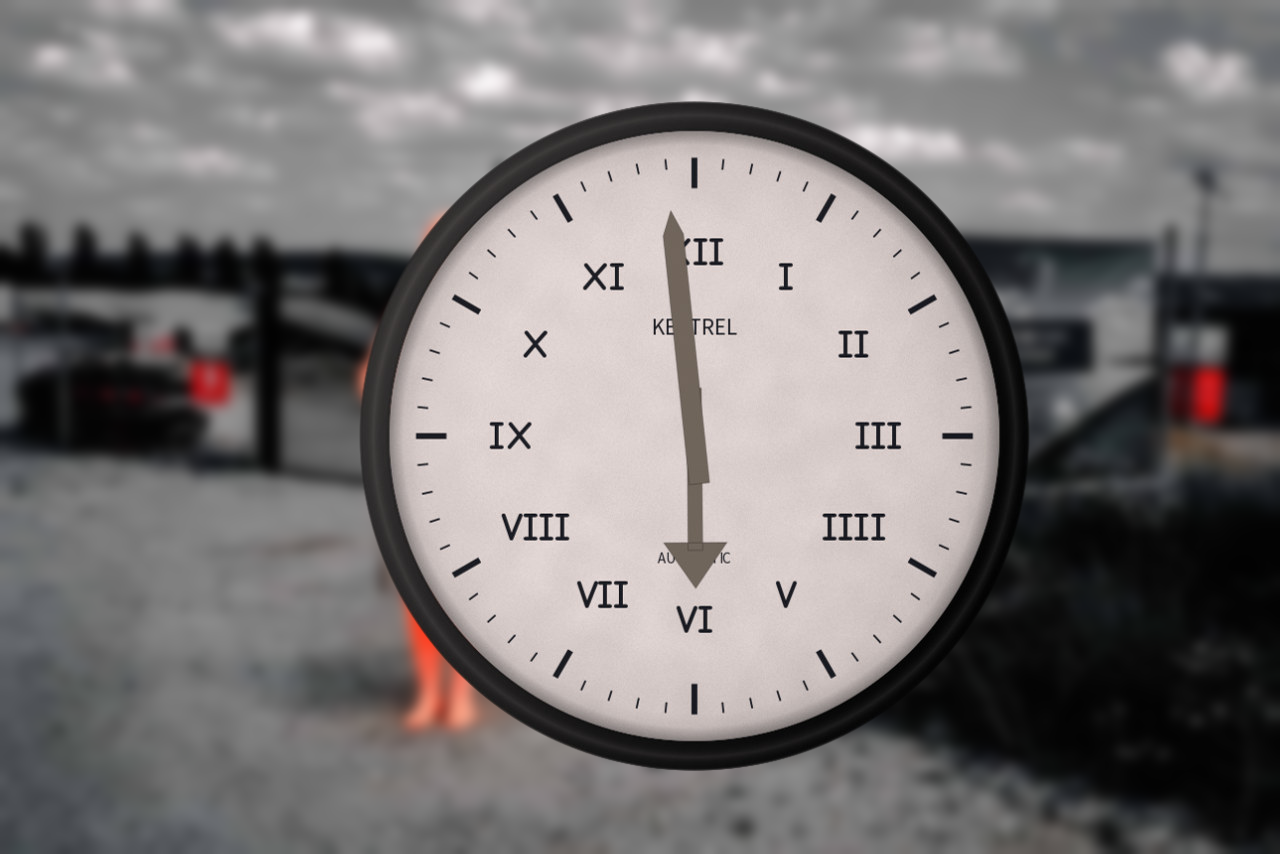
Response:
5h59
